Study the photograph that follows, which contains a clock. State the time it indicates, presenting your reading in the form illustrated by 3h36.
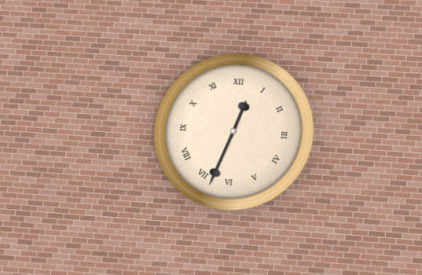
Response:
12h33
